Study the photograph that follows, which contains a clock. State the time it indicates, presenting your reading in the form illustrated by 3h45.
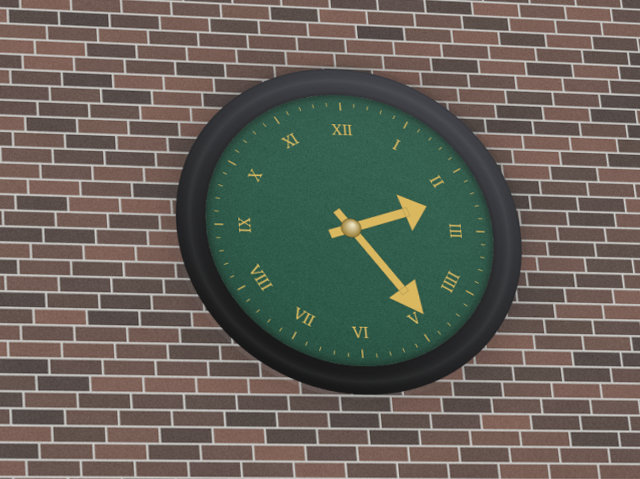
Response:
2h24
